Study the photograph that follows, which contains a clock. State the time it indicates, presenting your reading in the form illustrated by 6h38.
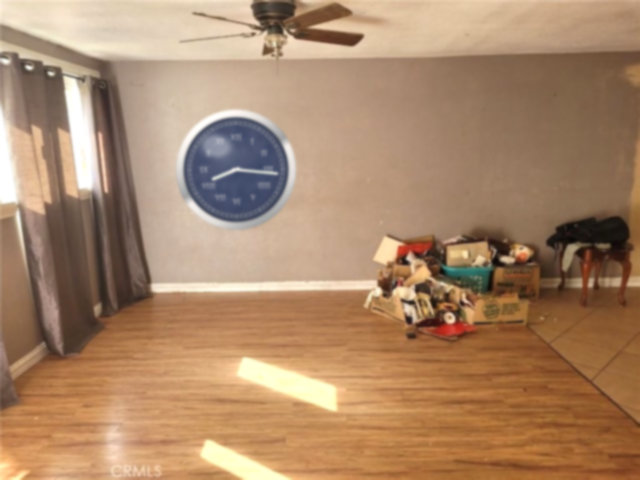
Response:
8h16
